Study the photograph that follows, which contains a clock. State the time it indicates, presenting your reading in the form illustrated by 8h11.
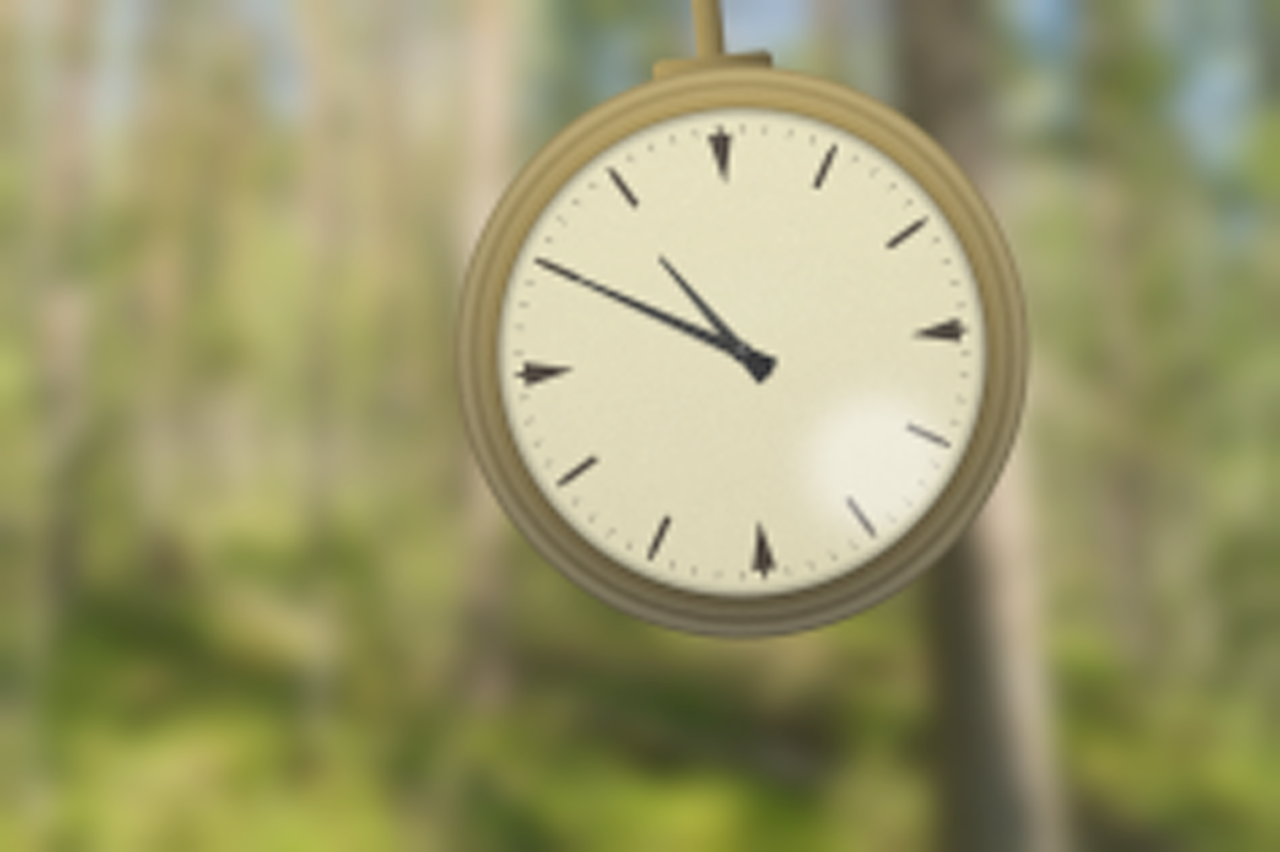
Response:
10h50
